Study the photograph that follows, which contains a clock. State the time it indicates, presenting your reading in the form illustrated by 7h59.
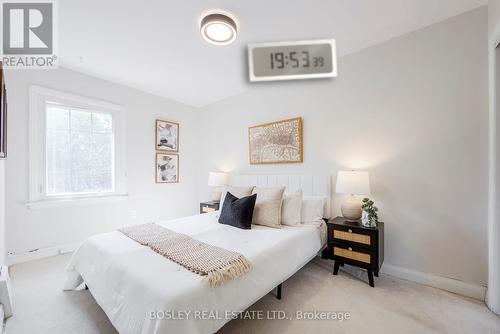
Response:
19h53
